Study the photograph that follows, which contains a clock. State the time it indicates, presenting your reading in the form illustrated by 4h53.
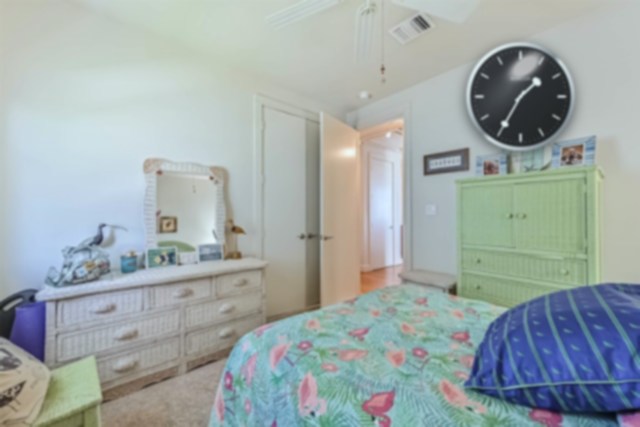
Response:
1h35
